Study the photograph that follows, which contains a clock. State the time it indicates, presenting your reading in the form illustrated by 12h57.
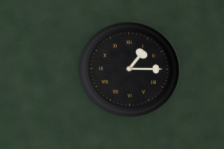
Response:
1h15
